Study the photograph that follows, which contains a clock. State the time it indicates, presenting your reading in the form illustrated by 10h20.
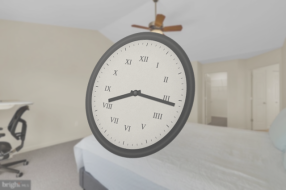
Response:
8h16
